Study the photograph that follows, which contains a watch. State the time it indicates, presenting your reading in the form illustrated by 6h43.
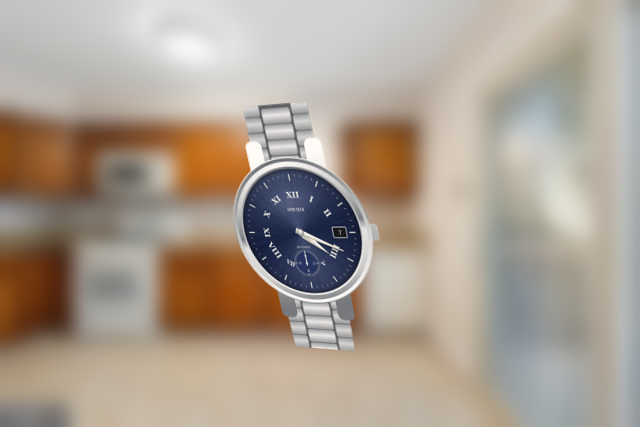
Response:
4h19
